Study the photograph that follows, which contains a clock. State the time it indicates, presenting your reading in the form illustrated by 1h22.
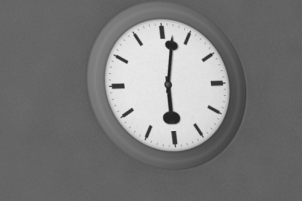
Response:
6h02
